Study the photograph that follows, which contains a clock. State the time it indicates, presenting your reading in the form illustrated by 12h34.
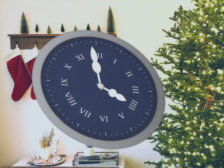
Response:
3h59
